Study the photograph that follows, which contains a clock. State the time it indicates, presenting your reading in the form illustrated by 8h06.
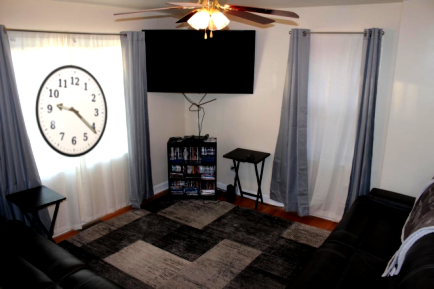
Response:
9h21
